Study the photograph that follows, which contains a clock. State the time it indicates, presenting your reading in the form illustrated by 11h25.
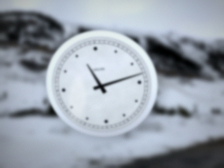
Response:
11h13
